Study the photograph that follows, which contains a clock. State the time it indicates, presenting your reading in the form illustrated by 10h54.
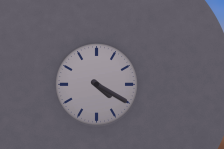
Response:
4h20
